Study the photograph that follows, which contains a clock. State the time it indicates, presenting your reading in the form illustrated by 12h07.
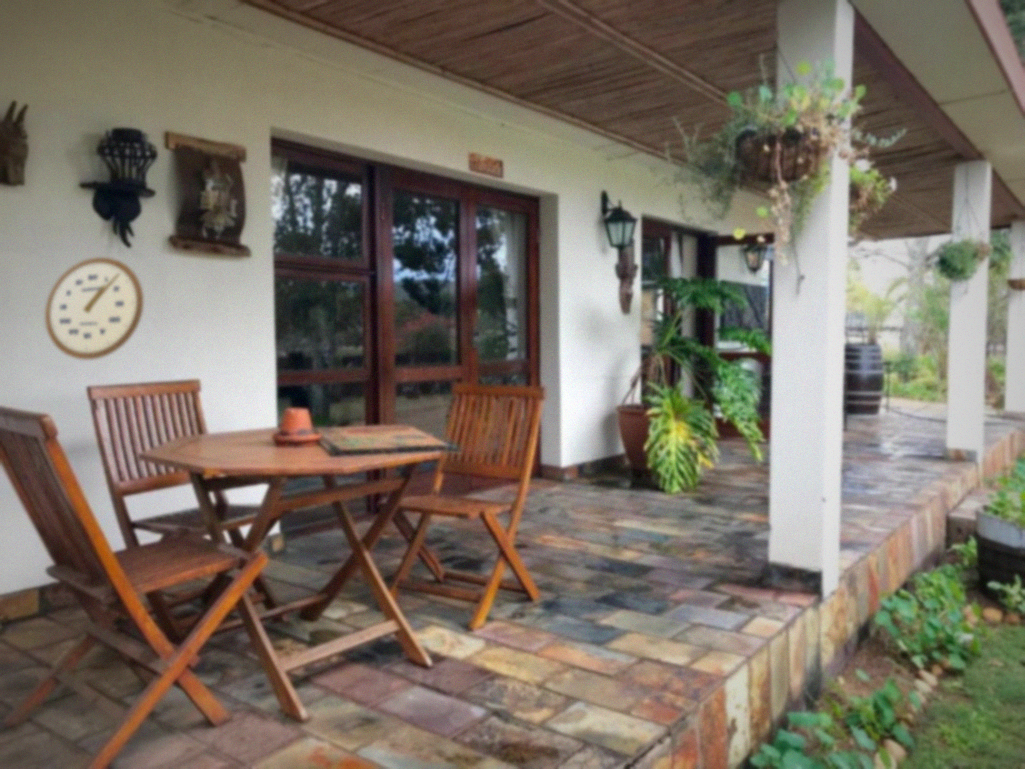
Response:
1h07
